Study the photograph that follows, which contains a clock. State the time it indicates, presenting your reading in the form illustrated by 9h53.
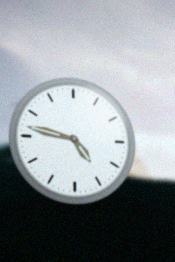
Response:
4h47
